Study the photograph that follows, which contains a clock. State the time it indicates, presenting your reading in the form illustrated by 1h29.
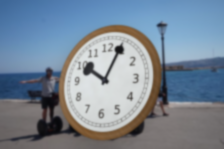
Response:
10h04
